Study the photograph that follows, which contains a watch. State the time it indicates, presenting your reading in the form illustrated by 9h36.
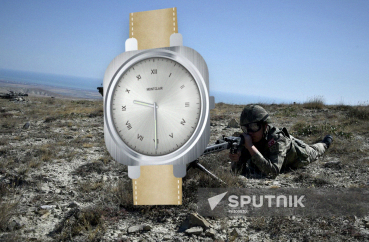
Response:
9h30
